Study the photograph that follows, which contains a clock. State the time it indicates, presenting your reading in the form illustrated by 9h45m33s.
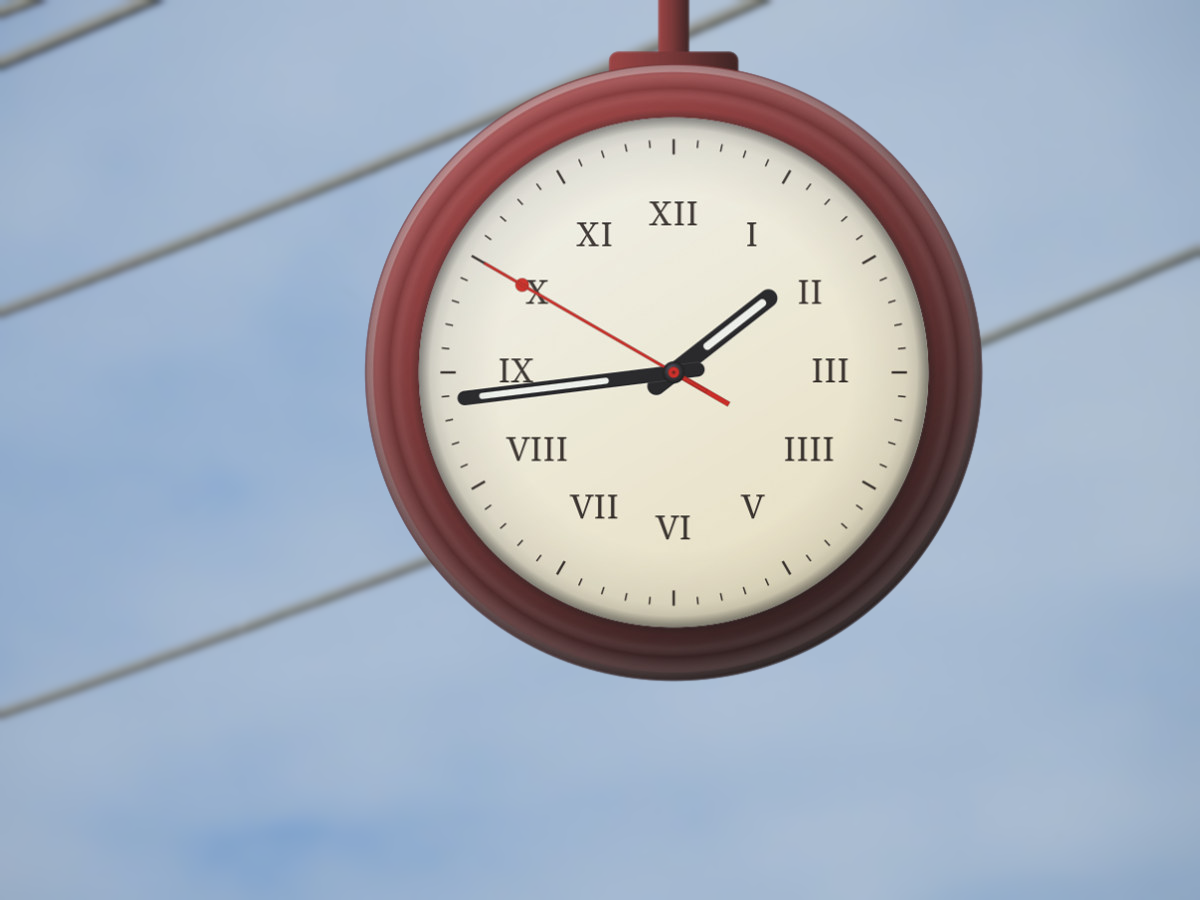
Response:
1h43m50s
